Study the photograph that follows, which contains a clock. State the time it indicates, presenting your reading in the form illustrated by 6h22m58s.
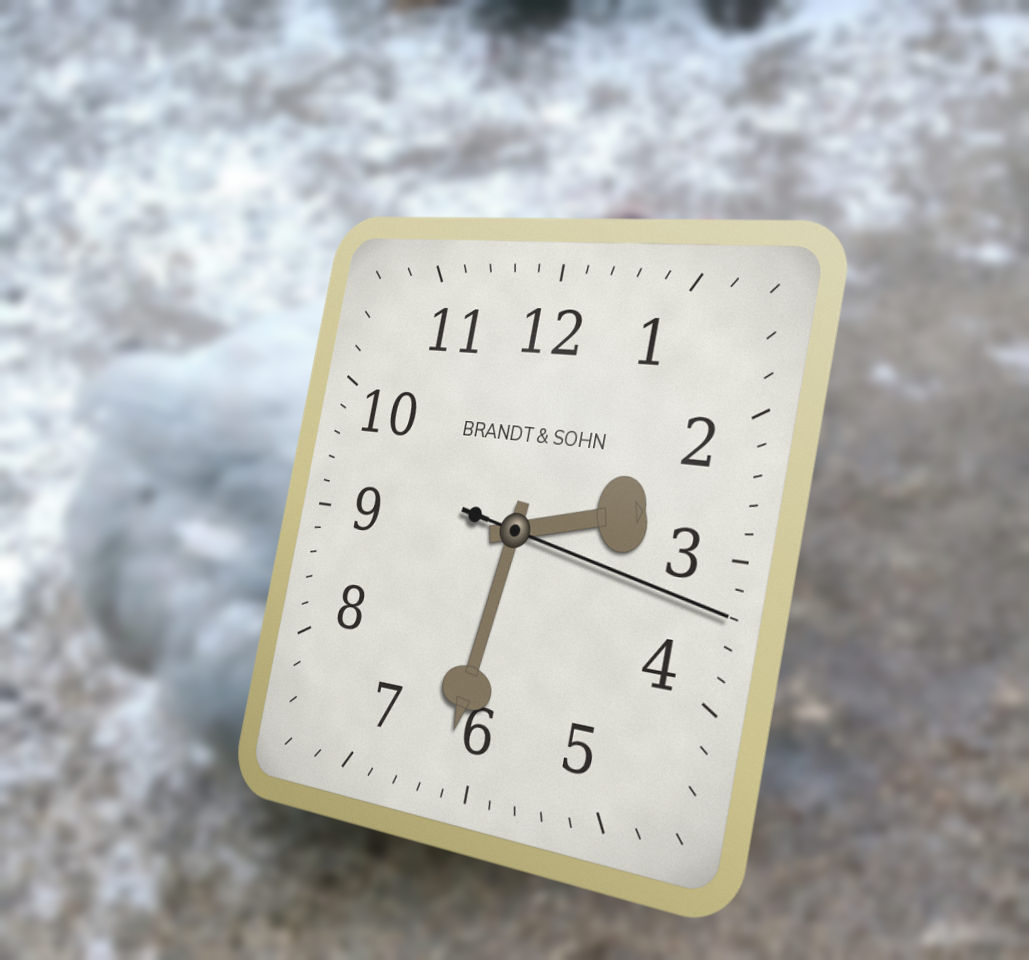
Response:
2h31m17s
